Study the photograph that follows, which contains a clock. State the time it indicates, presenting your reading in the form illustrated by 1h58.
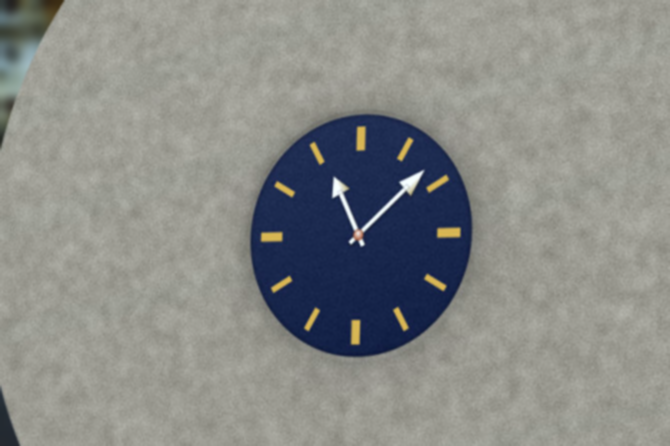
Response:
11h08
